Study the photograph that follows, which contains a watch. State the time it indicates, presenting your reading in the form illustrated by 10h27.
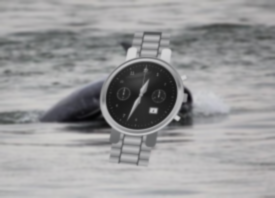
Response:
12h33
